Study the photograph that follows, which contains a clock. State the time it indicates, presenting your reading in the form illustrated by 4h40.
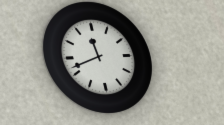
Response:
11h42
